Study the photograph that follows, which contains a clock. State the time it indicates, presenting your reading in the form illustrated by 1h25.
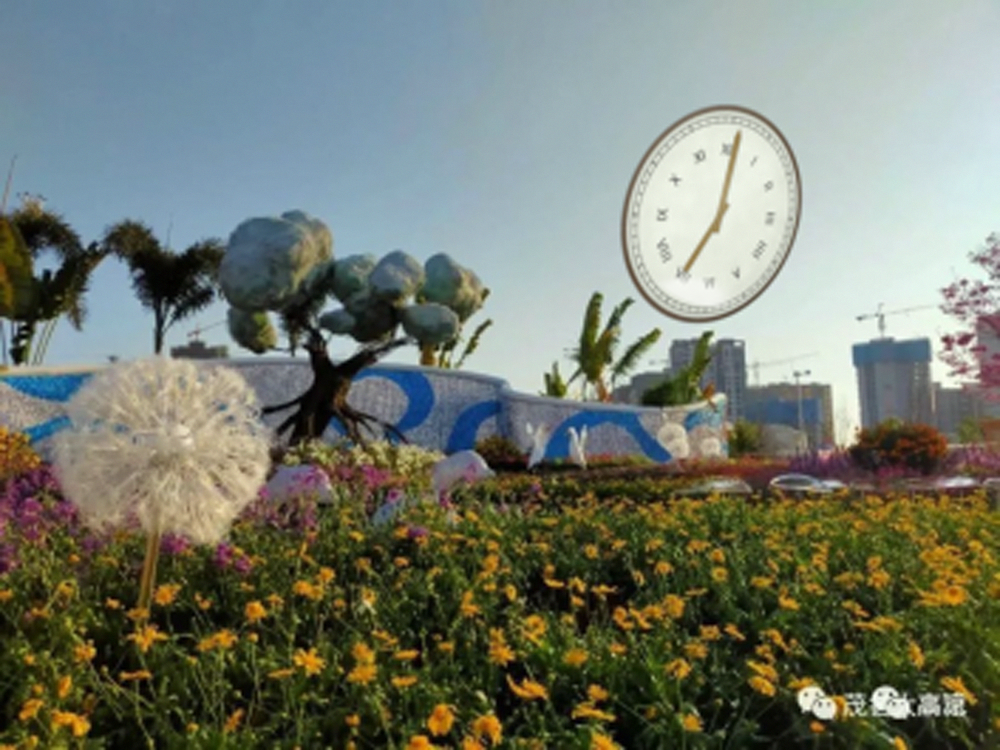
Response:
7h01
